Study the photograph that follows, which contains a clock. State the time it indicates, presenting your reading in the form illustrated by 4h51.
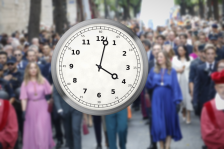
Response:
4h02
